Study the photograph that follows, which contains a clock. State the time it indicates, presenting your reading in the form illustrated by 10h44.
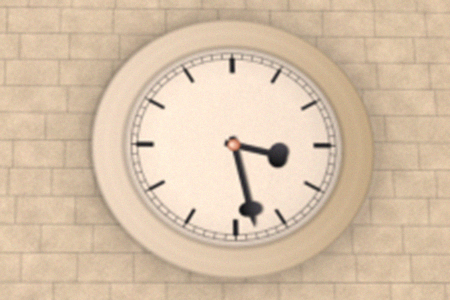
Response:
3h28
